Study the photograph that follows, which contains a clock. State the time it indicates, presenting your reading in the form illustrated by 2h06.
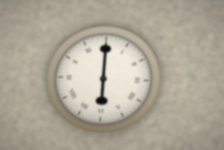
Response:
6h00
